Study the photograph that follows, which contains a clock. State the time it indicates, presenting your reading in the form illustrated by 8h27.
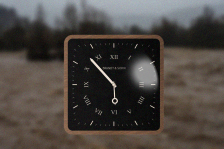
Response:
5h53
